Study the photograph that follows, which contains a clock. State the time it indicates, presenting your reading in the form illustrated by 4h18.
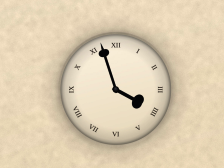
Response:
3h57
